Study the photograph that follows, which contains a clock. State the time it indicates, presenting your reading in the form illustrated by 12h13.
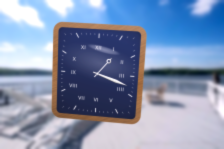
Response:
1h18
